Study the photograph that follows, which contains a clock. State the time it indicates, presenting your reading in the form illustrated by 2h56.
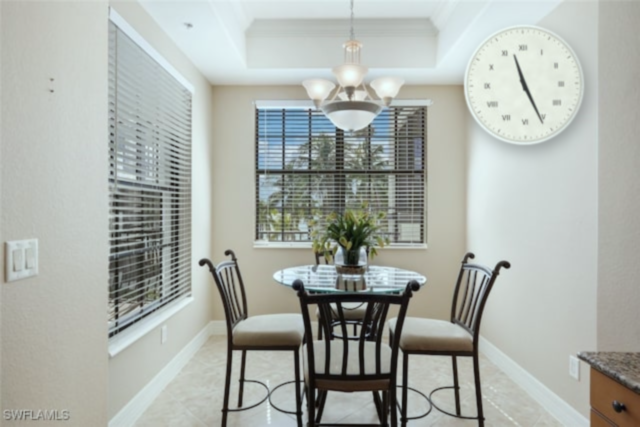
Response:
11h26
